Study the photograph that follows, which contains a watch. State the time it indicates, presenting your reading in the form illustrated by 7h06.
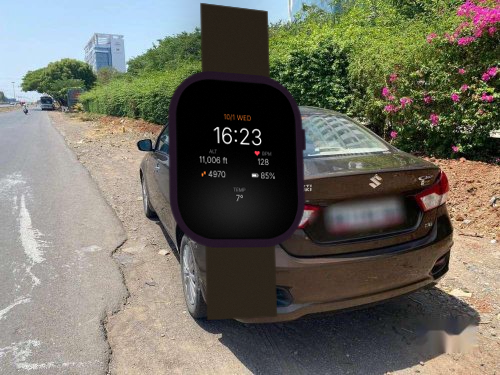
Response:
16h23
